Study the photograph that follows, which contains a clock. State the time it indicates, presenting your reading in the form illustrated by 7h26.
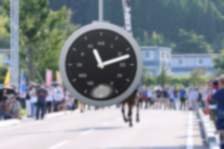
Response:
11h12
